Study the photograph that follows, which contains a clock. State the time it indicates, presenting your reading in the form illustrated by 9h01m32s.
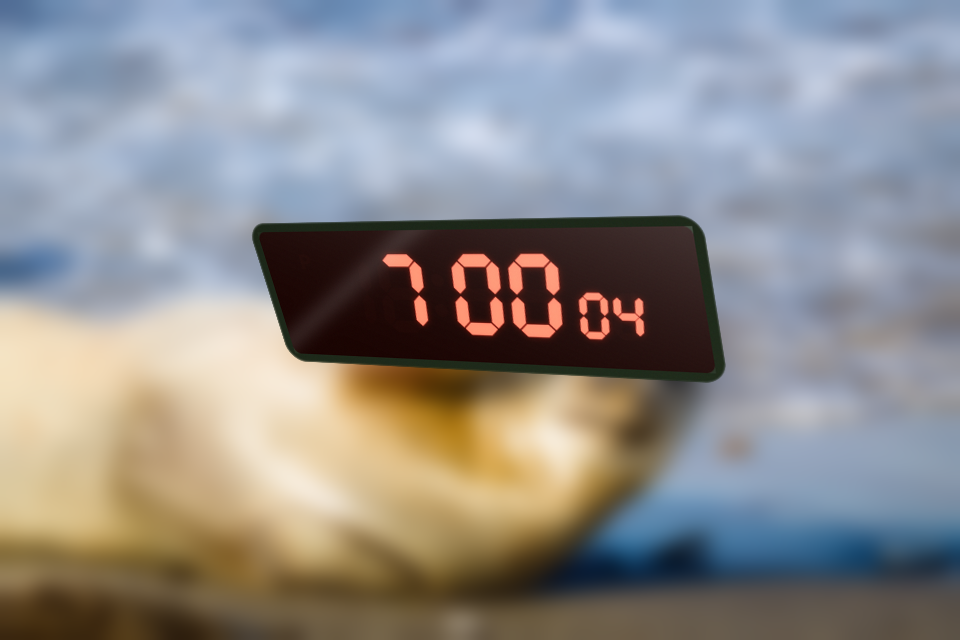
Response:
7h00m04s
